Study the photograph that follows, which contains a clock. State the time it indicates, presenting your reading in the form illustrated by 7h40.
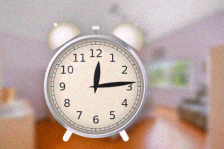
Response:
12h14
